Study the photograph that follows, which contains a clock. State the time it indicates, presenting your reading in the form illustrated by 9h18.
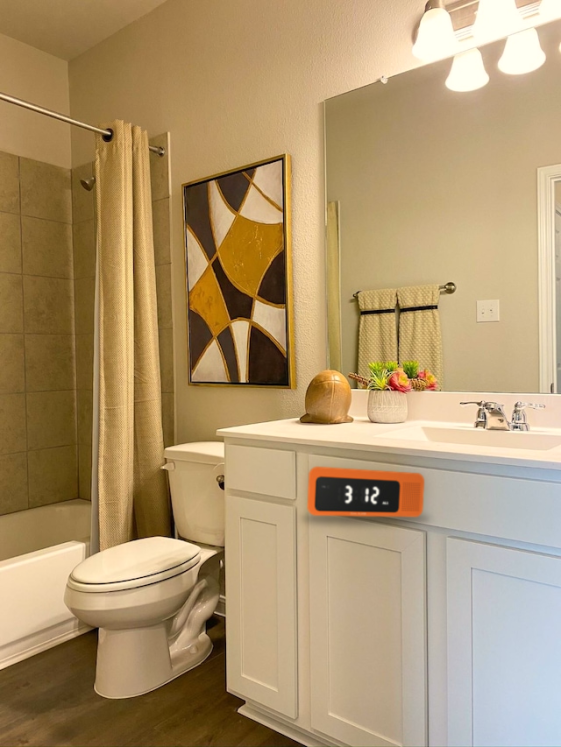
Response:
3h12
